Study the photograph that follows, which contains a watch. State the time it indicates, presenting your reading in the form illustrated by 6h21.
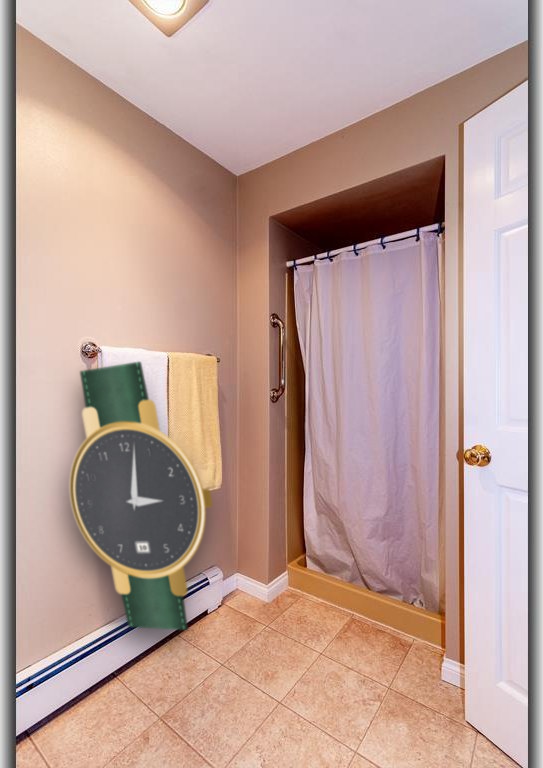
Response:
3h02
